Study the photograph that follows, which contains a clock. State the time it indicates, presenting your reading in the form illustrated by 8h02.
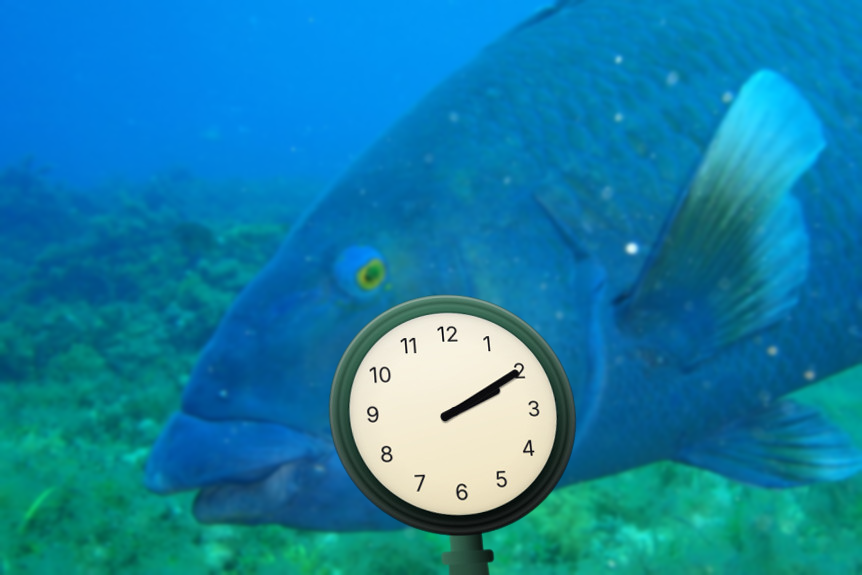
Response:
2h10
